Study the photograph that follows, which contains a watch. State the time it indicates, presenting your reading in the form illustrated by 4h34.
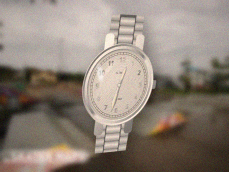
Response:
12h32
